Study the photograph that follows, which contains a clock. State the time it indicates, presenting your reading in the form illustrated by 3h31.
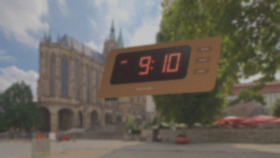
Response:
9h10
